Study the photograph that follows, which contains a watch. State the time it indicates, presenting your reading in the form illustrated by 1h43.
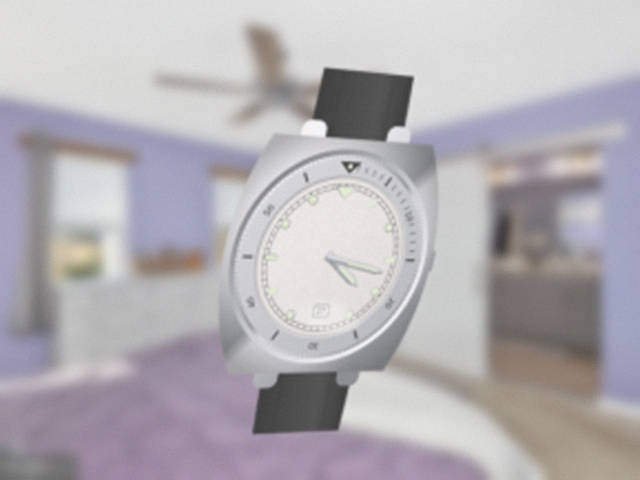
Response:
4h17
